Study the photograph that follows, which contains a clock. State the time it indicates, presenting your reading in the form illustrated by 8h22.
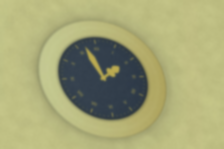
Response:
1h57
